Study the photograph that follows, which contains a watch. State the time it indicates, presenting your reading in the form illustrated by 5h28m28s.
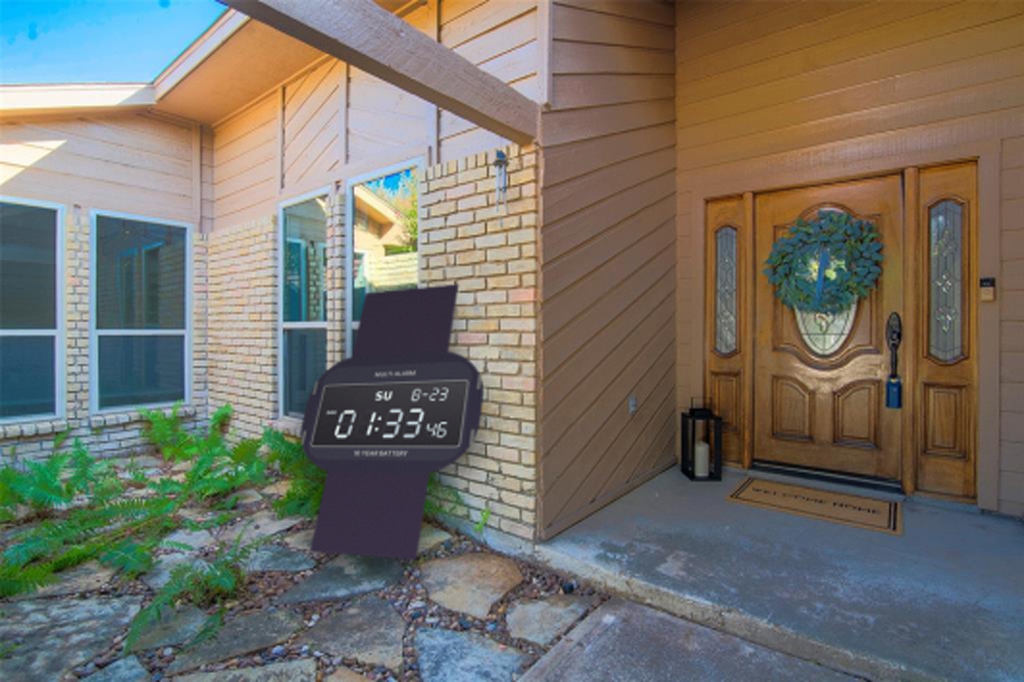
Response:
1h33m46s
